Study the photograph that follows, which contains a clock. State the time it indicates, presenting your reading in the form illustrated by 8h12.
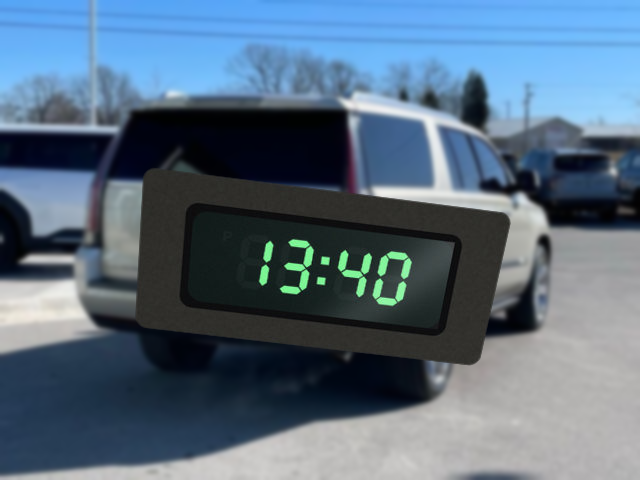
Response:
13h40
